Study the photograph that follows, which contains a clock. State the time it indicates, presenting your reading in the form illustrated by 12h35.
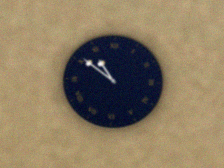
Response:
10h51
